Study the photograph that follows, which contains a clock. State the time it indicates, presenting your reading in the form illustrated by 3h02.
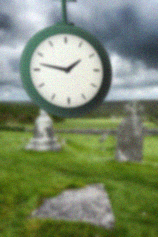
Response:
1h47
